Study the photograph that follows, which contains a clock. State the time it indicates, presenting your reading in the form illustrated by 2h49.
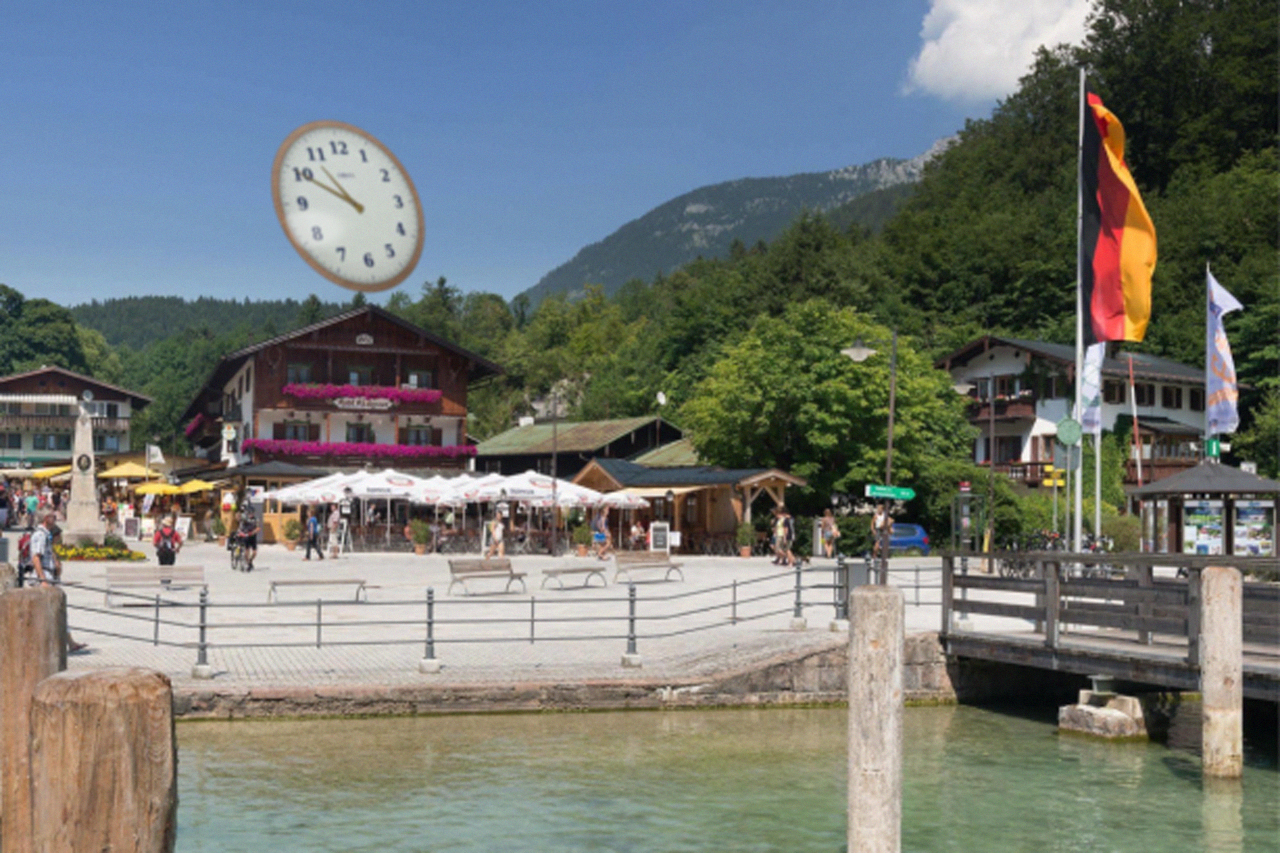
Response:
10h50
